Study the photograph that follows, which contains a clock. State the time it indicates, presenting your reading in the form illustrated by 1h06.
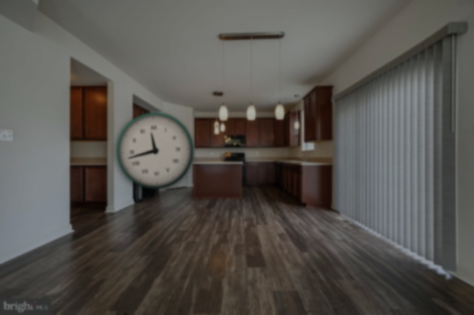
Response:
11h43
